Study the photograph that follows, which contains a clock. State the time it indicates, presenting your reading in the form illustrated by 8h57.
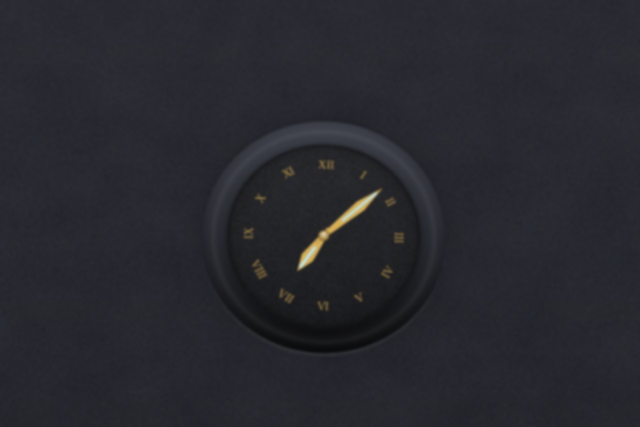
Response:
7h08
